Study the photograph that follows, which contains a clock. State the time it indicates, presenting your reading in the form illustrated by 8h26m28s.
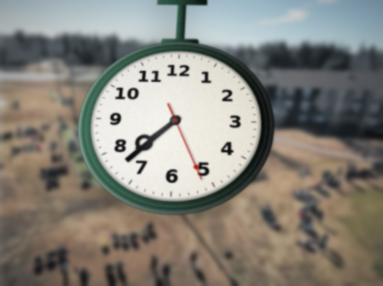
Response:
7h37m26s
